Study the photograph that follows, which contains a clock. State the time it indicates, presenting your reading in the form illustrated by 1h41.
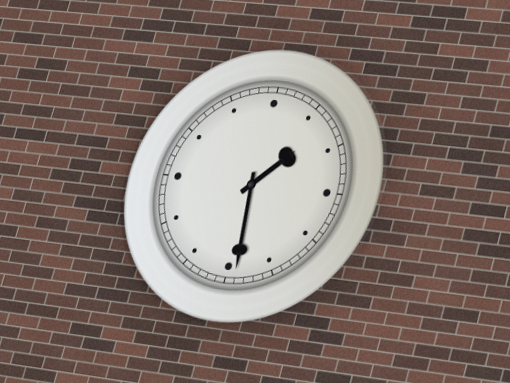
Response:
1h29
